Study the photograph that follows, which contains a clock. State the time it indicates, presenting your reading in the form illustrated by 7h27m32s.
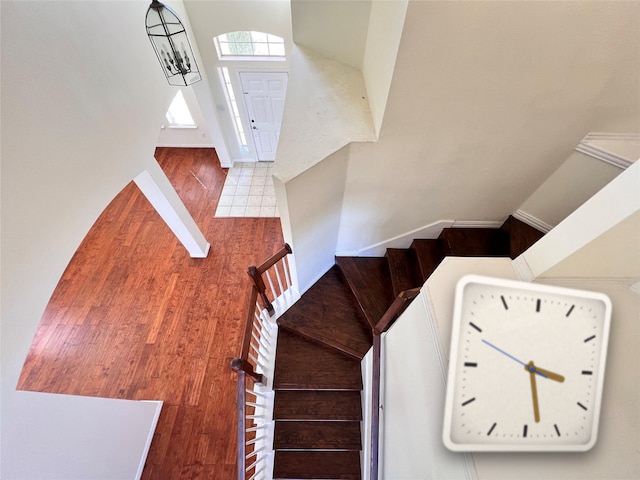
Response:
3h27m49s
